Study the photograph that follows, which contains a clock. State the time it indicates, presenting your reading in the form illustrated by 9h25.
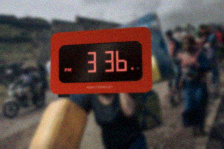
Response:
3h36
